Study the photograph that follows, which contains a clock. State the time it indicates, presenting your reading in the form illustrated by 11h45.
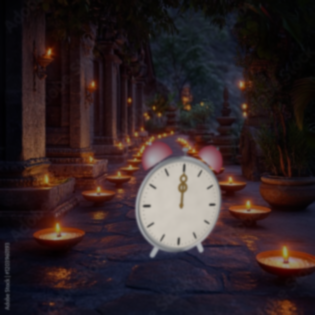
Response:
12h00
